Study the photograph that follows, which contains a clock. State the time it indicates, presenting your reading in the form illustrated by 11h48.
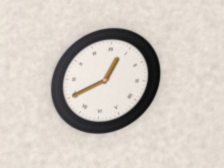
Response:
12h40
